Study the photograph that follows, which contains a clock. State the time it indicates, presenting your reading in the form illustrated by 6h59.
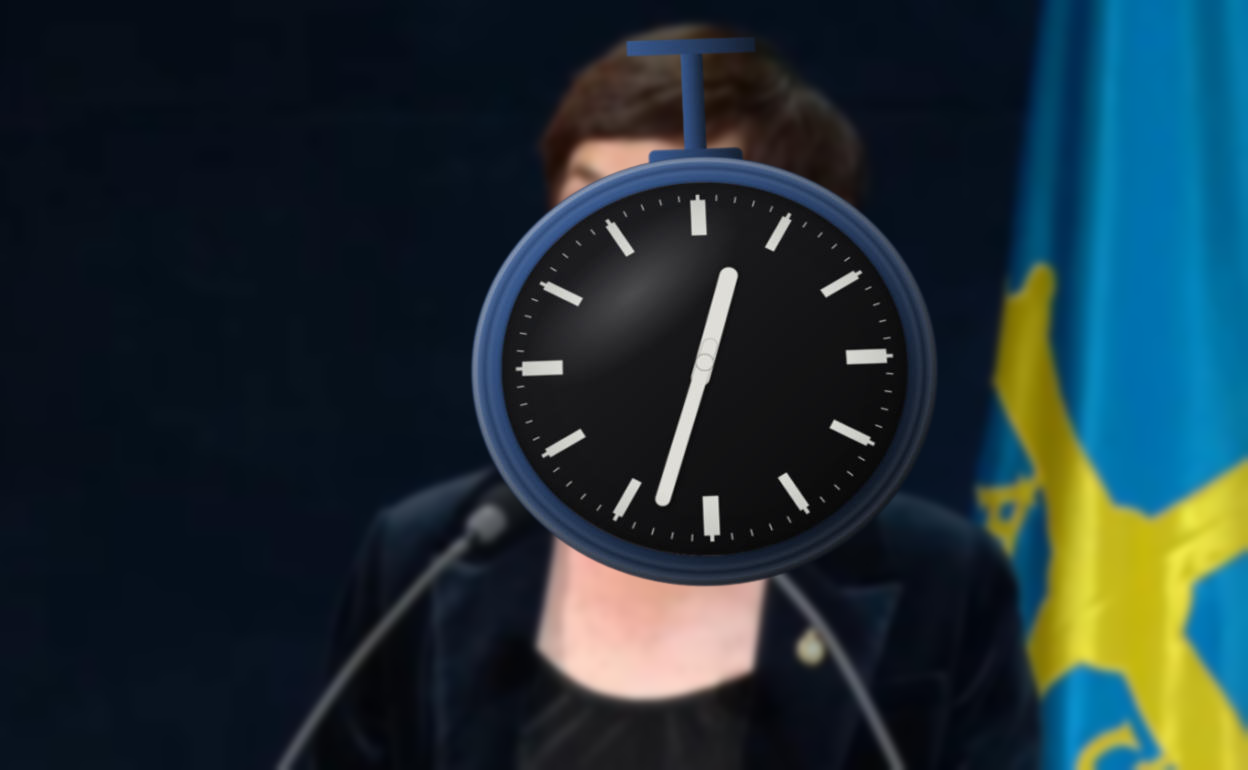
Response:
12h33
